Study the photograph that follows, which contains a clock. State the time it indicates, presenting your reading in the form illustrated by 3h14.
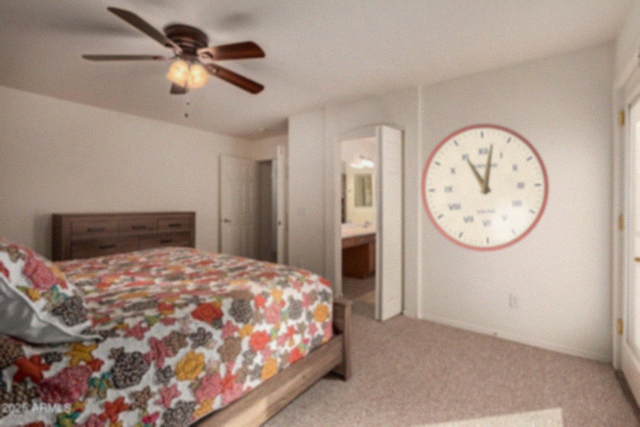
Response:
11h02
